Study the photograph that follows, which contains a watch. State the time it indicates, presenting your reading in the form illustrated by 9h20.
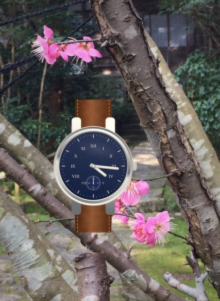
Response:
4h16
